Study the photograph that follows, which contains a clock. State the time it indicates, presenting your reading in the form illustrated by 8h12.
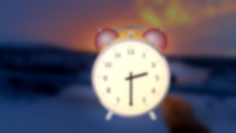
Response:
2h30
